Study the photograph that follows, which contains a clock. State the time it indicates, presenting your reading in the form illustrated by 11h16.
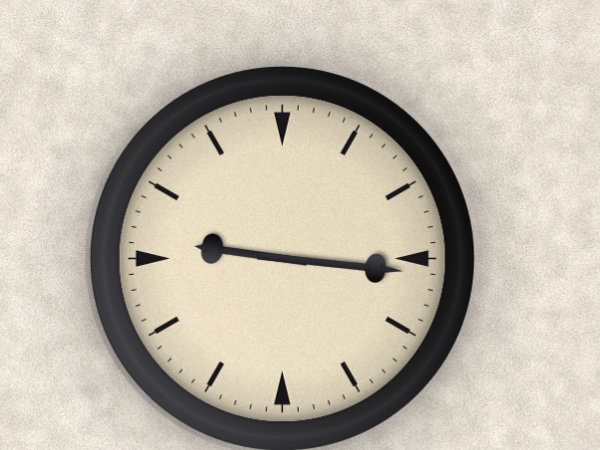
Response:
9h16
